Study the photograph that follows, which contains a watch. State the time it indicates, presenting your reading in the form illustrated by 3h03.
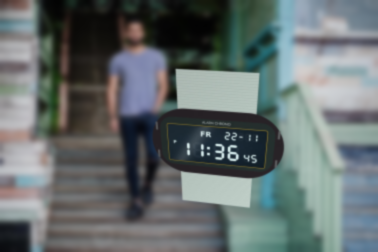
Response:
11h36
